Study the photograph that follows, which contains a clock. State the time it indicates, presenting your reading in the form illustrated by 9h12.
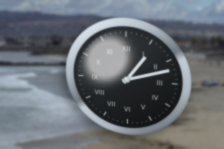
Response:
1h12
